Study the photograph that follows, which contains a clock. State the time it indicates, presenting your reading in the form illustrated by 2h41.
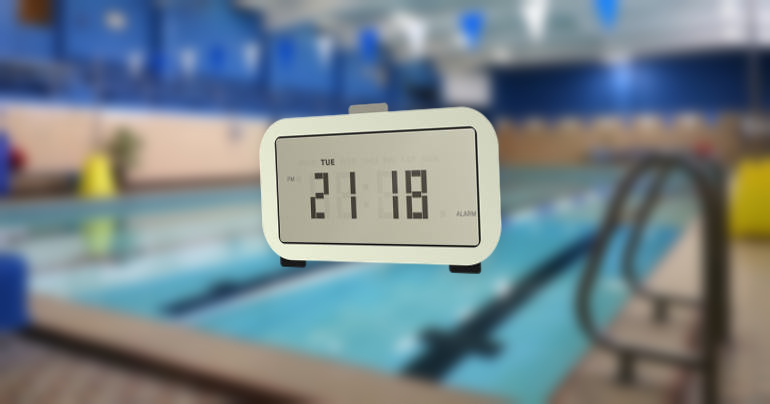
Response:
21h18
